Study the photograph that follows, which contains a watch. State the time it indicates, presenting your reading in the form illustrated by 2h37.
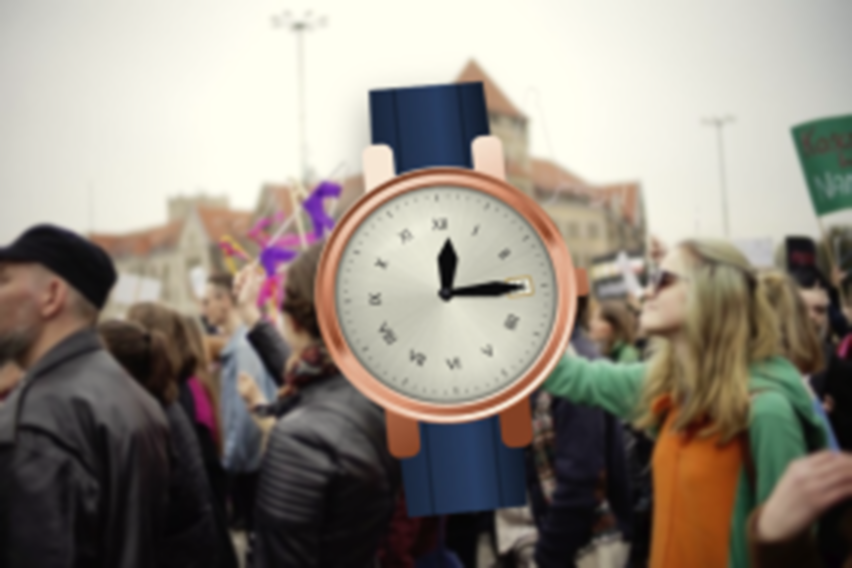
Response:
12h15
